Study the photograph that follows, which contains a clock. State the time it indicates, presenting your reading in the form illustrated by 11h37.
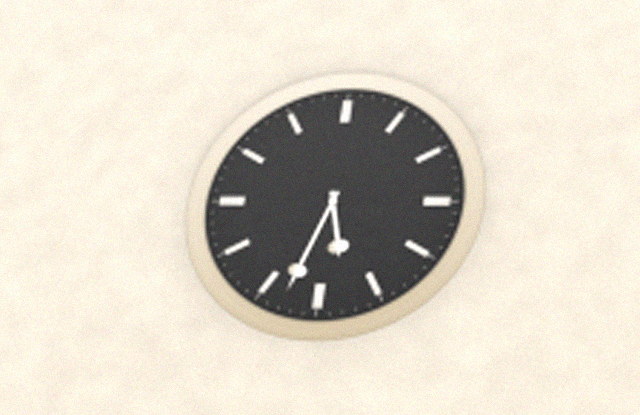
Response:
5h33
